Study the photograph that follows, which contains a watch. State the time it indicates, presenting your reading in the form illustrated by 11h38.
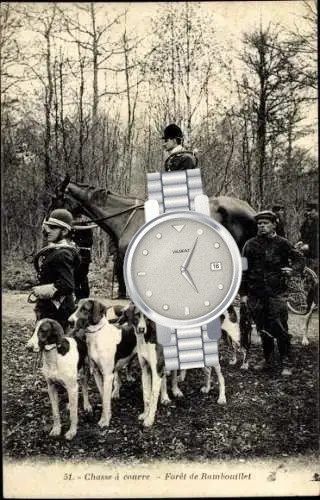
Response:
5h05
